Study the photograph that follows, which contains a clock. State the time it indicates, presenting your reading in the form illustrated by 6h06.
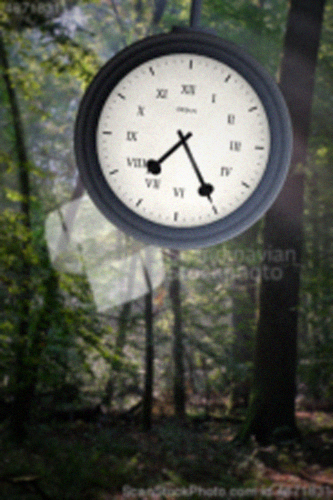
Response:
7h25
